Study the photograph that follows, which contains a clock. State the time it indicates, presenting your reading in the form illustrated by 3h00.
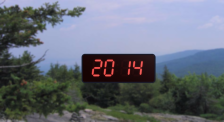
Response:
20h14
